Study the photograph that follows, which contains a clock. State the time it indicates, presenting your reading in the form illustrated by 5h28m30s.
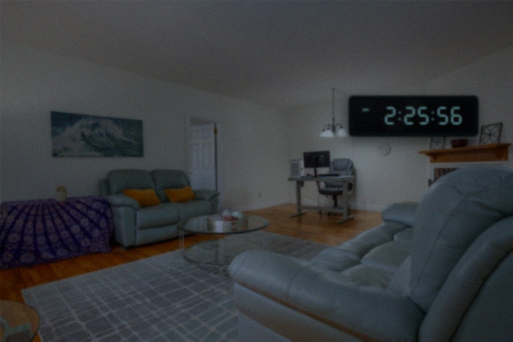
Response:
2h25m56s
